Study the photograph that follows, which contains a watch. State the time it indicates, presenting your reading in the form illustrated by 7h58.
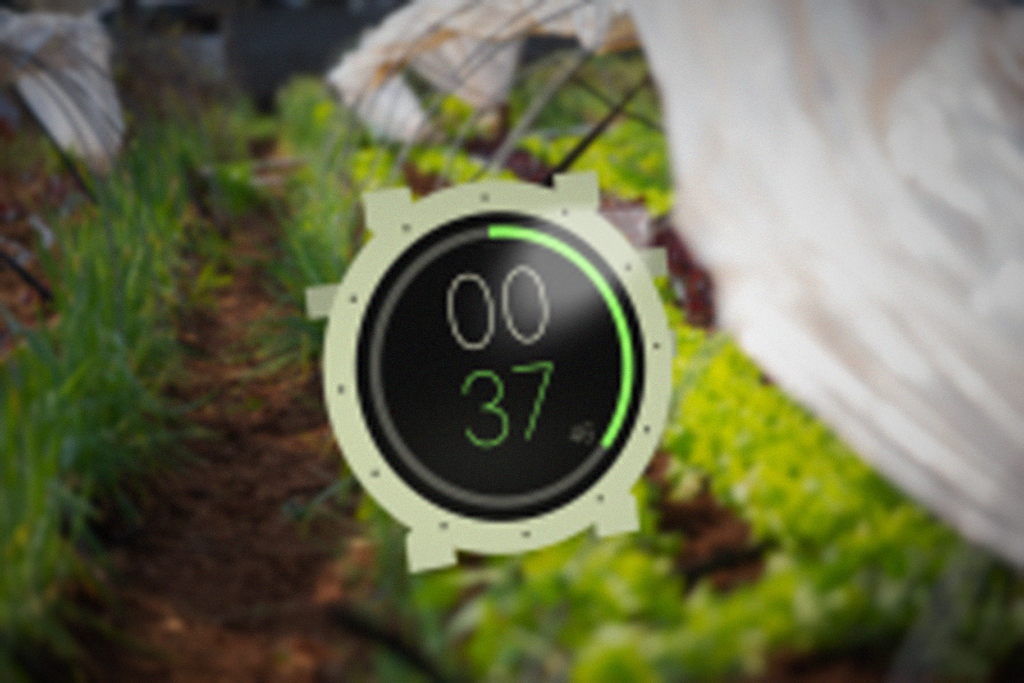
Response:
0h37
